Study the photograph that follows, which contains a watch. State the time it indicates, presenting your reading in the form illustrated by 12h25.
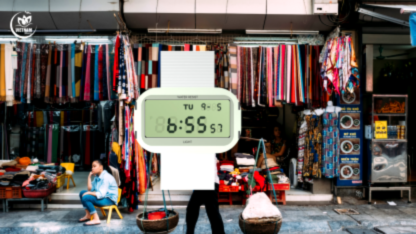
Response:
6h55
